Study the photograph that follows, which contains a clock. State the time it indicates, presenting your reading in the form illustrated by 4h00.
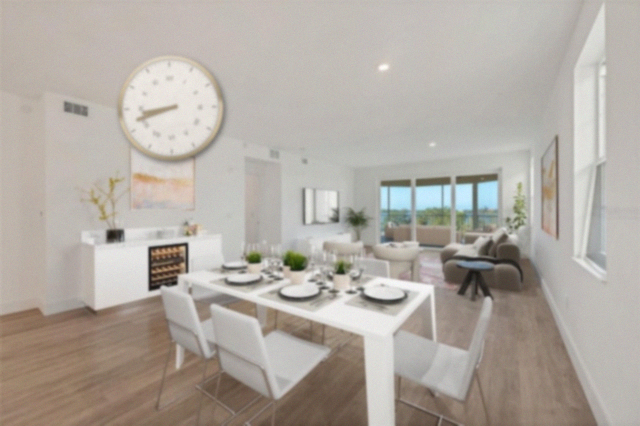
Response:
8h42
